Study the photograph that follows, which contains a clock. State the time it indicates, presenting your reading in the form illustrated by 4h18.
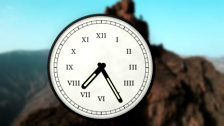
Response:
7h25
